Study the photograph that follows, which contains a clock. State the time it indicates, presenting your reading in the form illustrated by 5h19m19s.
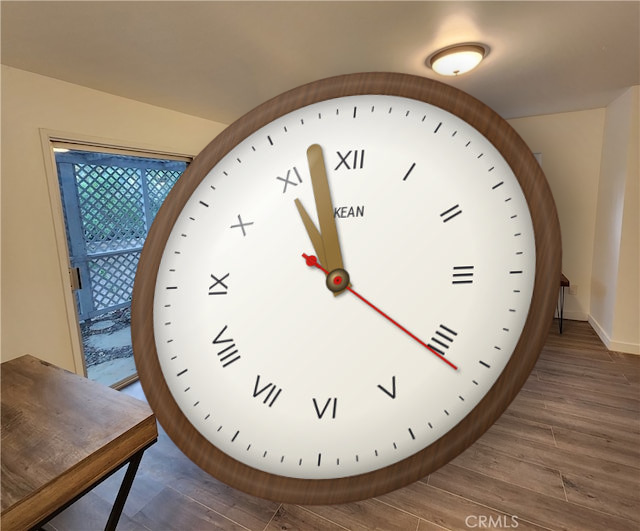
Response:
10h57m21s
